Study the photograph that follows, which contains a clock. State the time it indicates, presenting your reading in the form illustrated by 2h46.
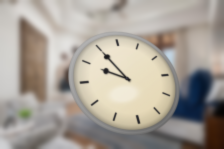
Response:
9h55
